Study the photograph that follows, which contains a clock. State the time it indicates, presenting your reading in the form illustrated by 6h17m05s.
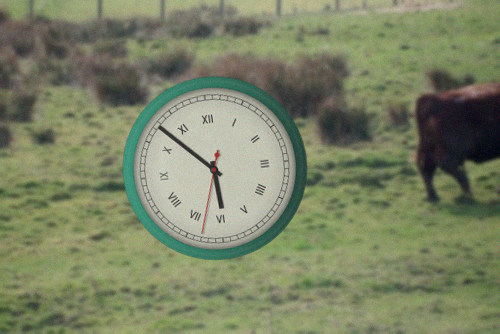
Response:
5h52m33s
